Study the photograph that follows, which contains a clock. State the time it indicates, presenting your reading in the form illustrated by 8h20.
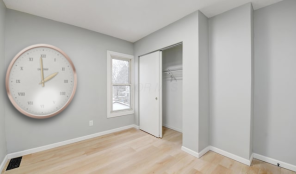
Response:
1h59
